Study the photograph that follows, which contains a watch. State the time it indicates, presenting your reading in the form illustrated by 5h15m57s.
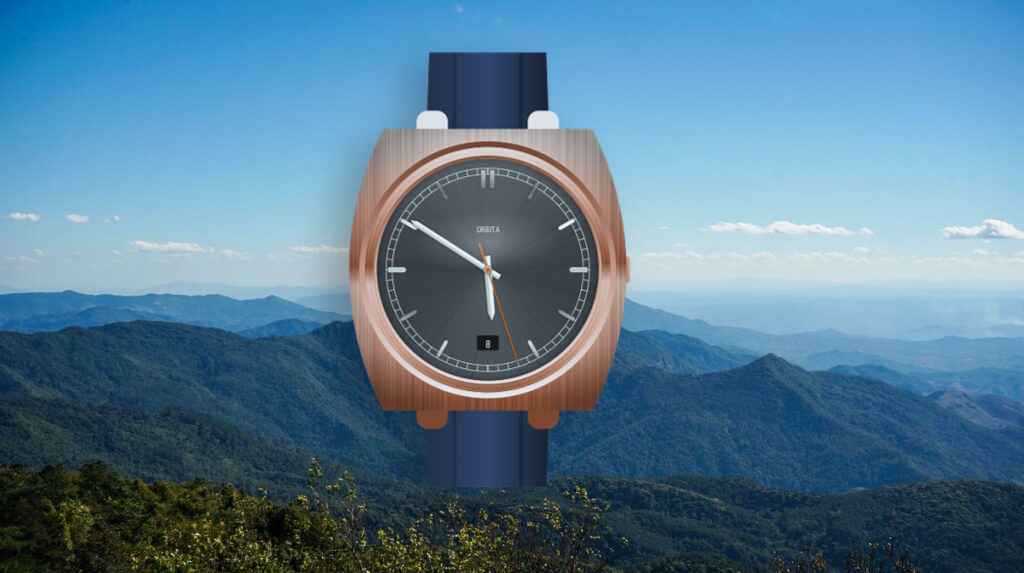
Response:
5h50m27s
